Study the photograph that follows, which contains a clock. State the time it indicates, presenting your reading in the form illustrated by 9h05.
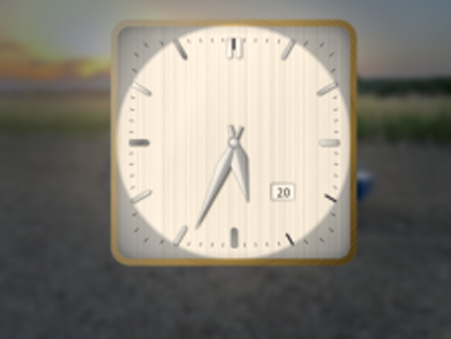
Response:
5h34
